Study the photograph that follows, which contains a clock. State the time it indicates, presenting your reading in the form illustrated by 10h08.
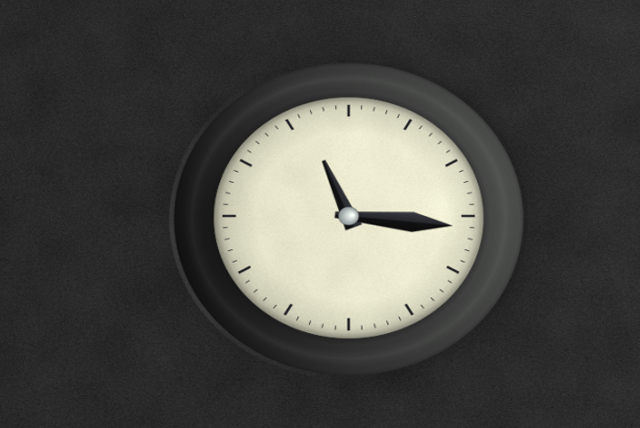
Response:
11h16
